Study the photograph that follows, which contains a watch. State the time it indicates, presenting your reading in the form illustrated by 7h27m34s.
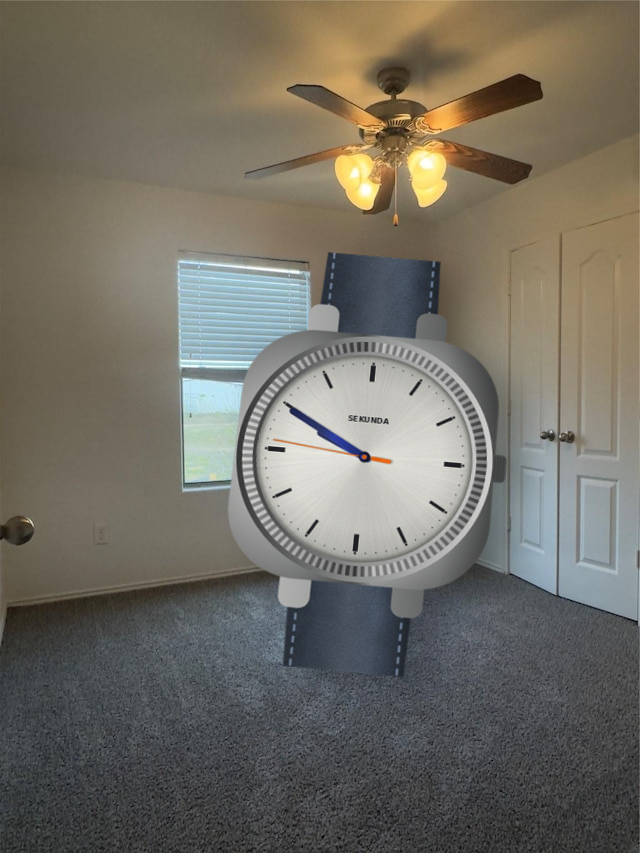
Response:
9h49m46s
